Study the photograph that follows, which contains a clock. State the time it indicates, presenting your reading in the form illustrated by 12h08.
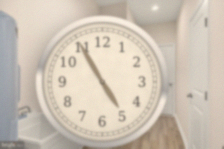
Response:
4h55
